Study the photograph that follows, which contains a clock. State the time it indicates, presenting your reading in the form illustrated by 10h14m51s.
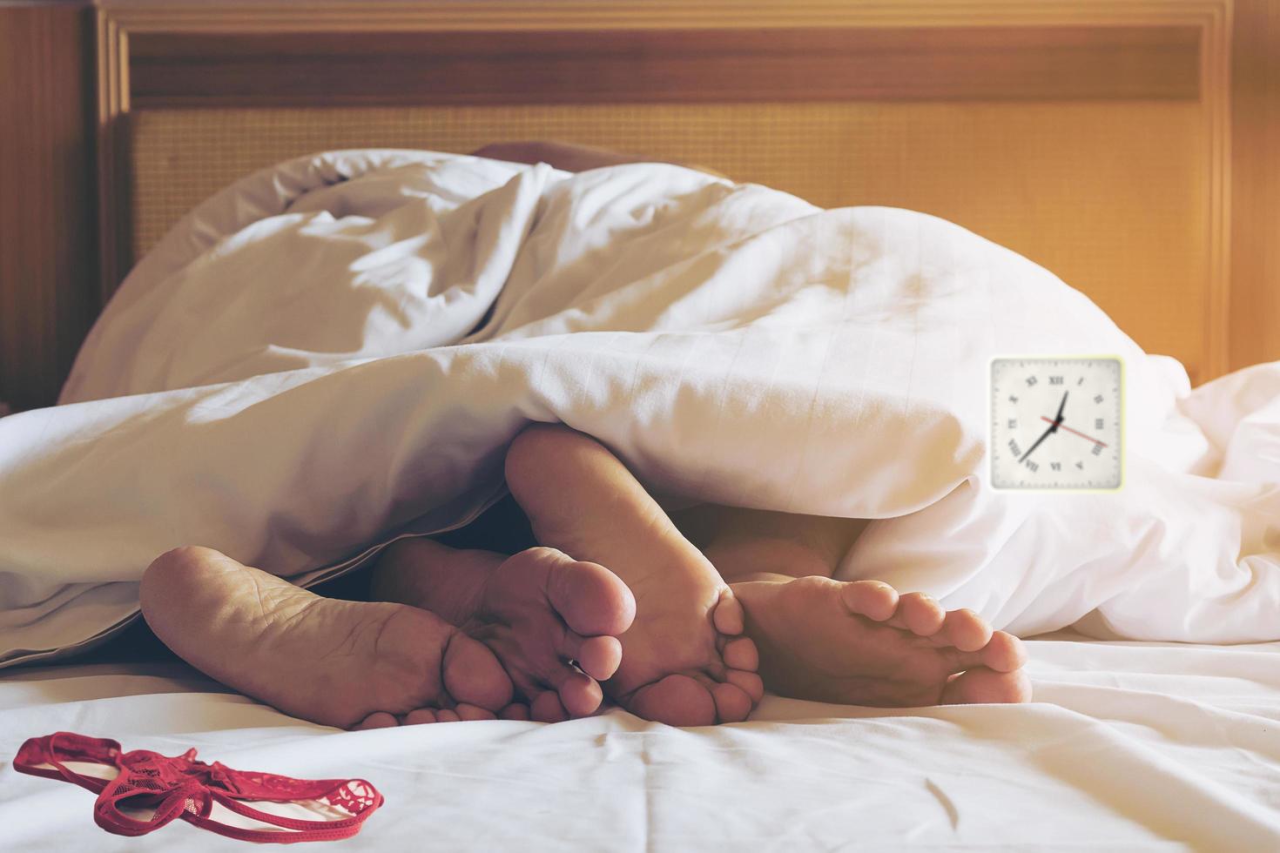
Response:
12h37m19s
